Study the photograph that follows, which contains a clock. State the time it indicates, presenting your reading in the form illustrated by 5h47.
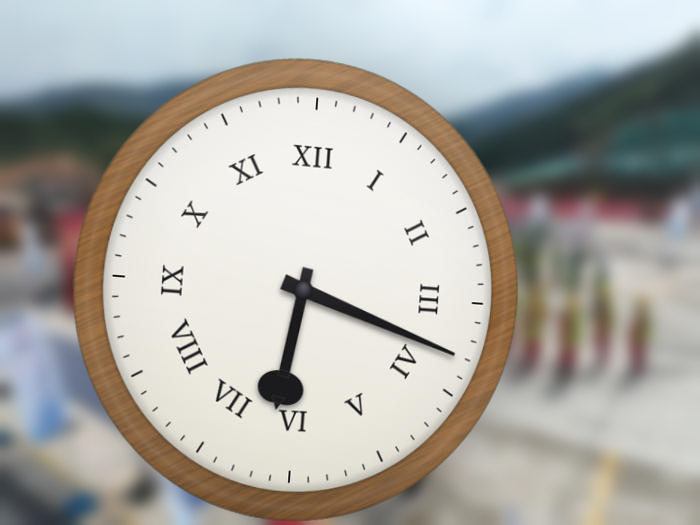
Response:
6h18
